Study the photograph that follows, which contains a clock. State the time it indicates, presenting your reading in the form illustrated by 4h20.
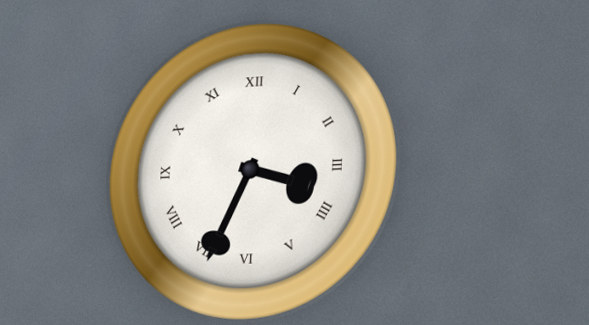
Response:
3h34
